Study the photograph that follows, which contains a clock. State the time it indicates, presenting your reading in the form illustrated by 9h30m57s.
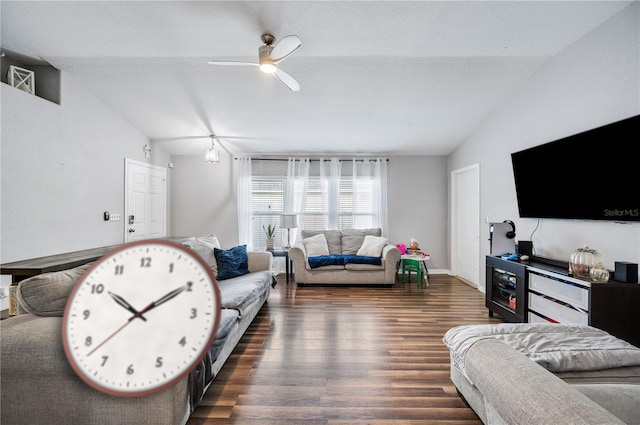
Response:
10h09m38s
